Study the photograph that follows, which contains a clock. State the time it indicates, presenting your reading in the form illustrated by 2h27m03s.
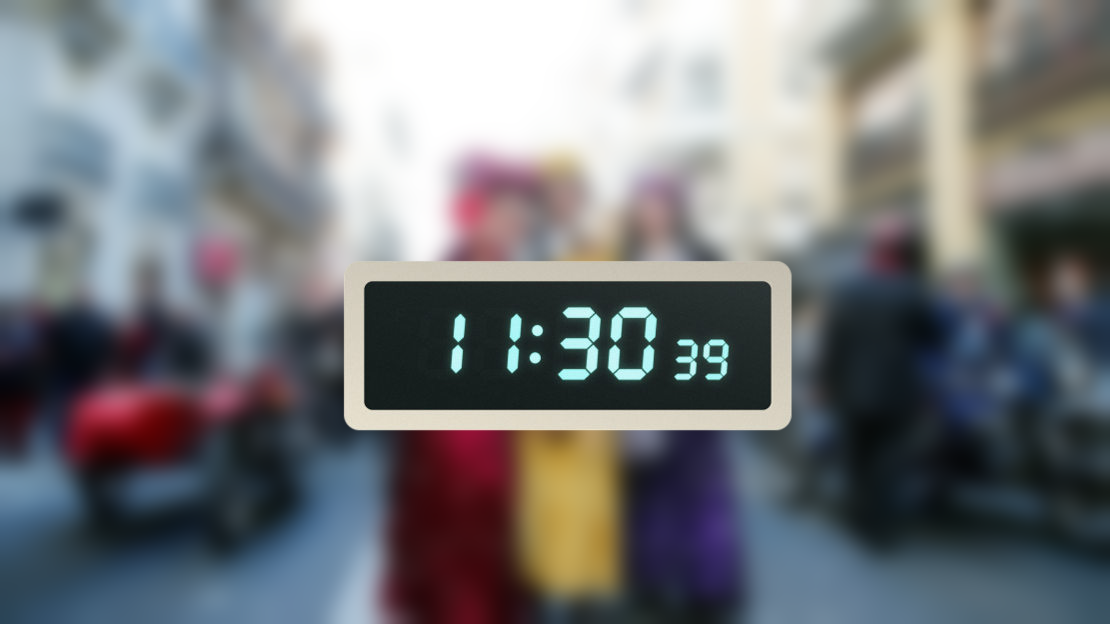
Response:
11h30m39s
